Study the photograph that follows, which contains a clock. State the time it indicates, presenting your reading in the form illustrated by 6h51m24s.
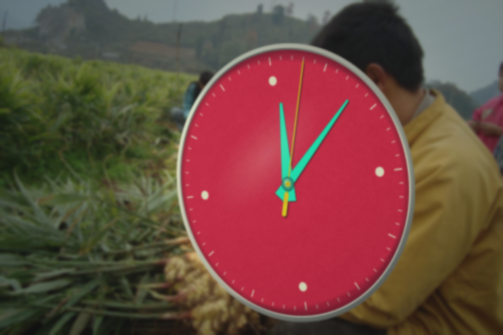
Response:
12h08m03s
